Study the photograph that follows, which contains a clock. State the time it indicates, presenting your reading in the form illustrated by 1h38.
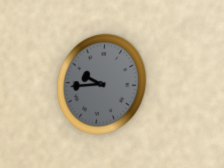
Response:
9h44
